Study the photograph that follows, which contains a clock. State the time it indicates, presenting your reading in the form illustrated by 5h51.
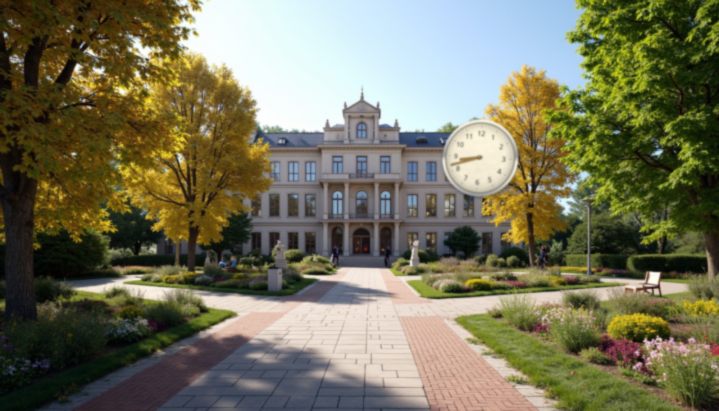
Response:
8h42
